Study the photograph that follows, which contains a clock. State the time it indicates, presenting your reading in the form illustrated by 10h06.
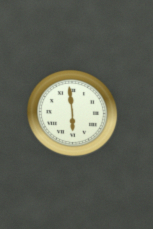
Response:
5h59
